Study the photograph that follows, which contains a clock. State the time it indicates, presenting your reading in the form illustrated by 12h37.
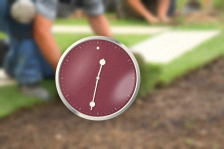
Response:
12h32
